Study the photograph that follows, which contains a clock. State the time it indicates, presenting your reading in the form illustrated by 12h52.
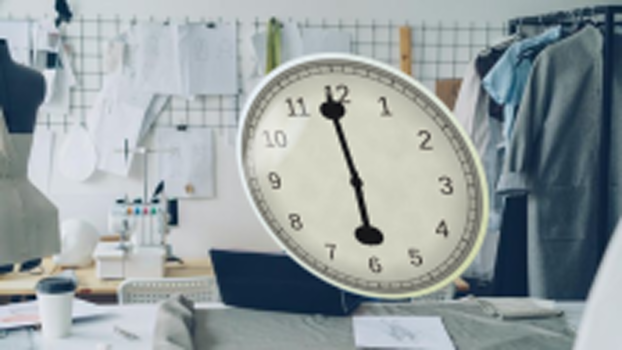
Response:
5h59
